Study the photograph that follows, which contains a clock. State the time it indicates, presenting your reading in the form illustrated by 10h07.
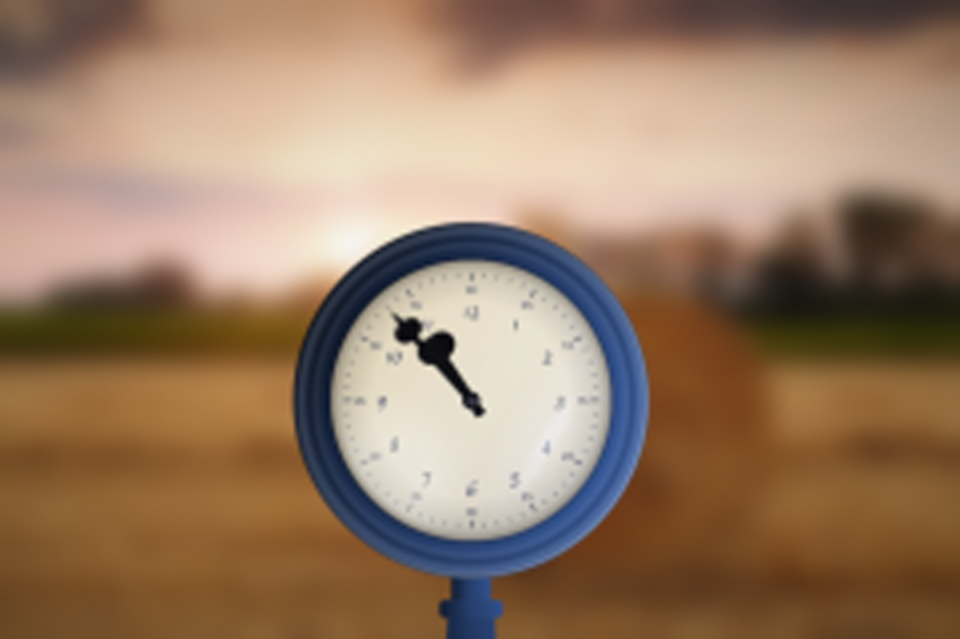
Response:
10h53
